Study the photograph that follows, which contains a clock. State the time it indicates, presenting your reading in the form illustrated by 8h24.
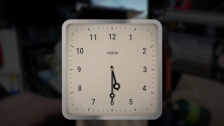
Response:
5h30
